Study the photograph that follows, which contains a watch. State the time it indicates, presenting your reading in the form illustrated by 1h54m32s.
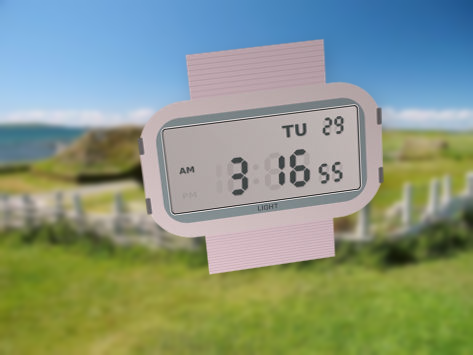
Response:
3h16m55s
